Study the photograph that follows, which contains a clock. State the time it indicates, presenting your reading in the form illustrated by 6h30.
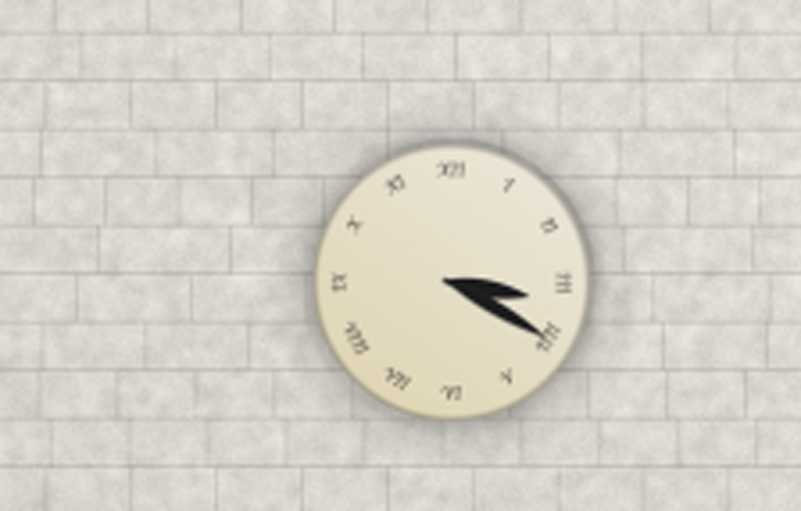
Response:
3h20
